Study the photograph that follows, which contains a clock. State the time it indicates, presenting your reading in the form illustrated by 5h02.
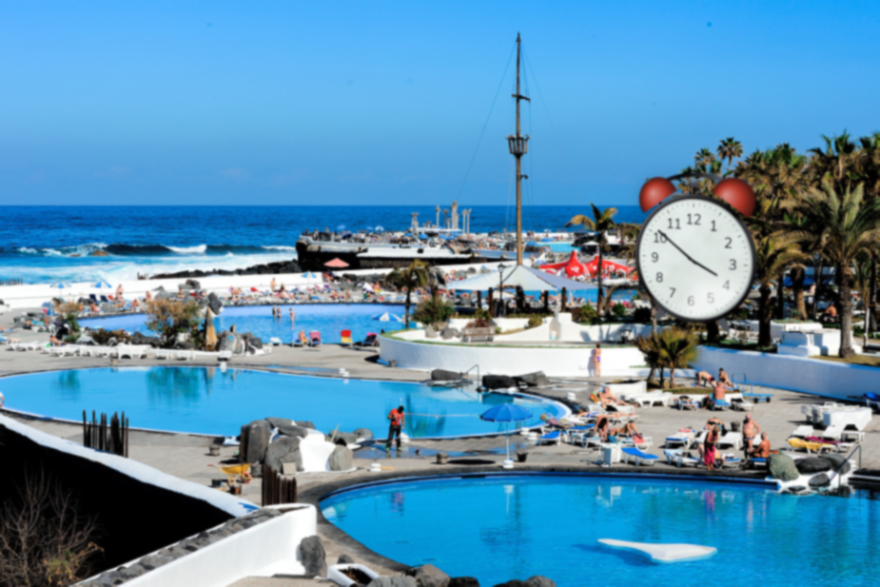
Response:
3h51
